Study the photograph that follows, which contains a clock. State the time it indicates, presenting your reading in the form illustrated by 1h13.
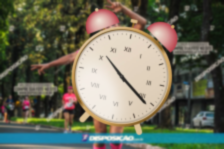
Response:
10h21
